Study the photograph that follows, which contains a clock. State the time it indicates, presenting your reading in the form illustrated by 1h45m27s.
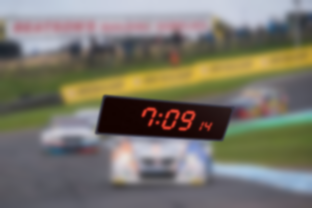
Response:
7h09m14s
